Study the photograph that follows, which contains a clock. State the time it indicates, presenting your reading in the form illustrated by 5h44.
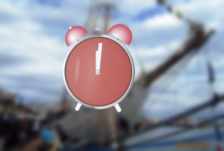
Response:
12h01
